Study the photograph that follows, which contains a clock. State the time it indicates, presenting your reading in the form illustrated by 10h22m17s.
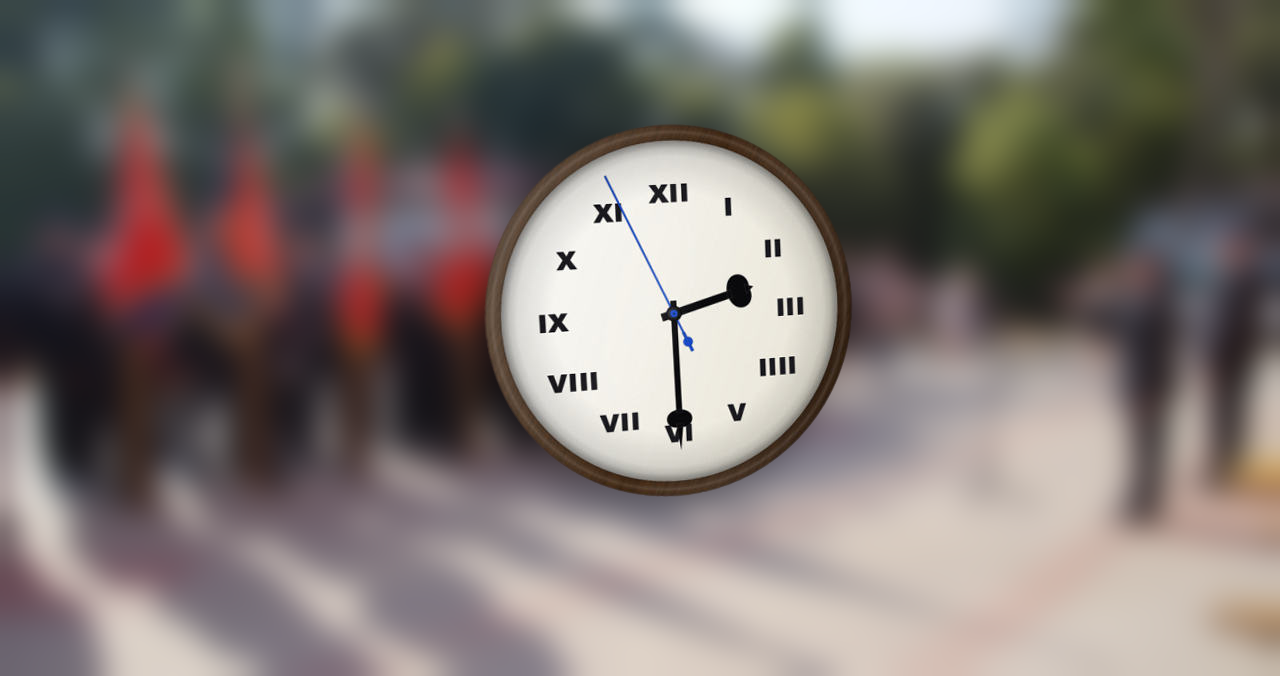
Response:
2h29m56s
